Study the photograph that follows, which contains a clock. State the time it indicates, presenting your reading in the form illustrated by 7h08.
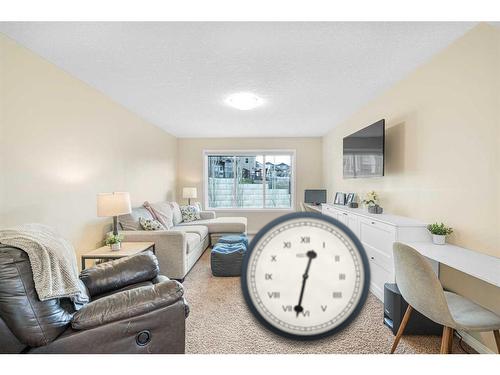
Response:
12h32
